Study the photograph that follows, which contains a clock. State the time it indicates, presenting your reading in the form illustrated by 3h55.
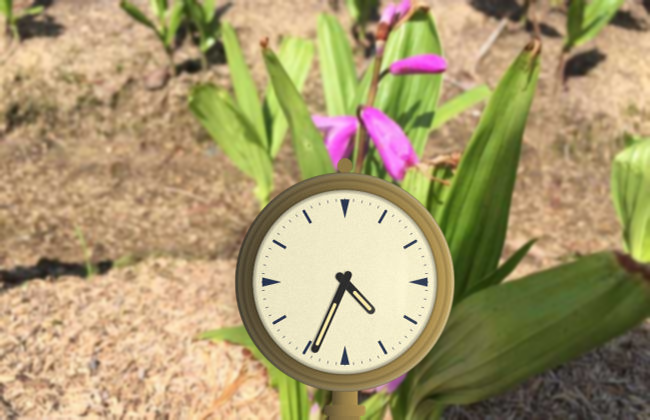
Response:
4h34
